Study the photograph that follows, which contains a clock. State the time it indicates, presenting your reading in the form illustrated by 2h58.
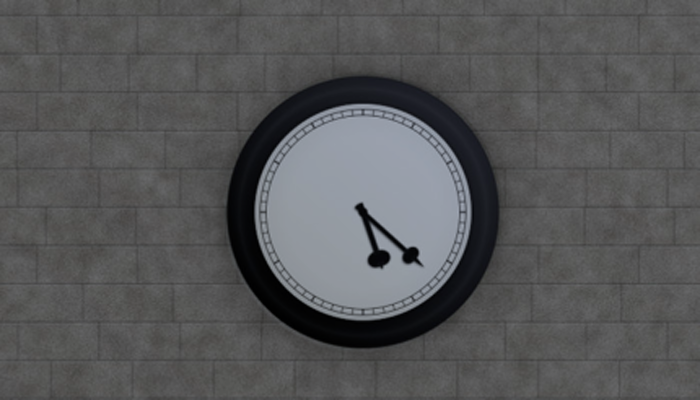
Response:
5h22
